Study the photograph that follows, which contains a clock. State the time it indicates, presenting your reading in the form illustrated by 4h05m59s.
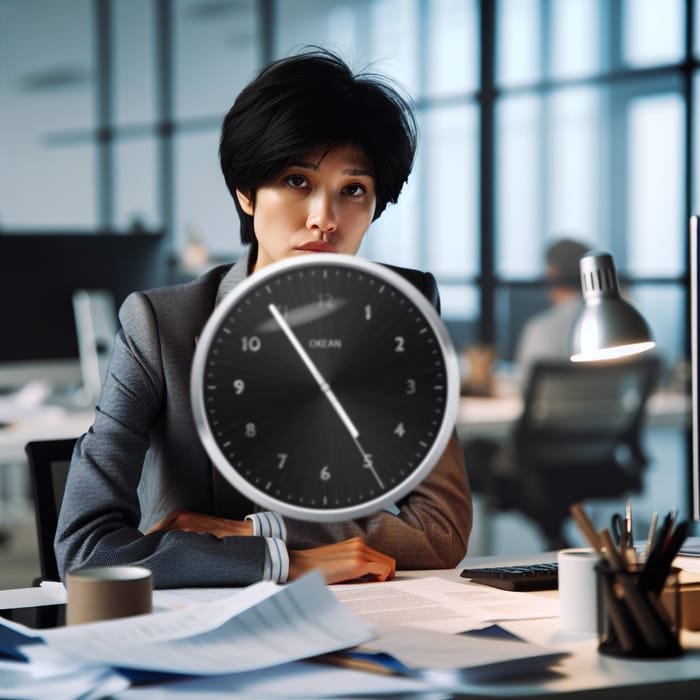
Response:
4h54m25s
